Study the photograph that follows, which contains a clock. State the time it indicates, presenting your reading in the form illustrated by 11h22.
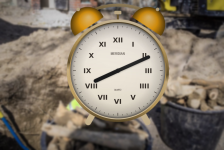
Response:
8h11
